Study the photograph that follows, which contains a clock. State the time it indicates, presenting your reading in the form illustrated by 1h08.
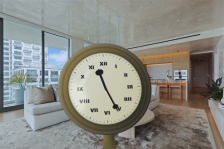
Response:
11h26
